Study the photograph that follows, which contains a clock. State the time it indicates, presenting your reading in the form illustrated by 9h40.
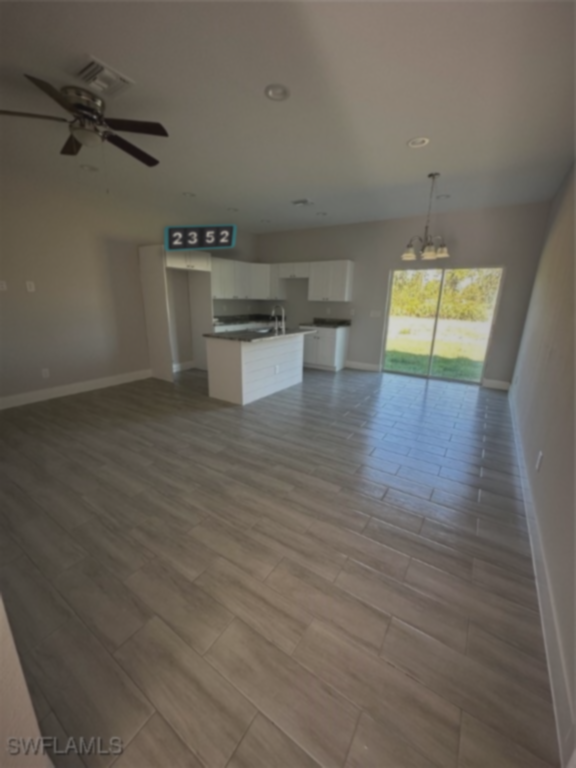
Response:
23h52
